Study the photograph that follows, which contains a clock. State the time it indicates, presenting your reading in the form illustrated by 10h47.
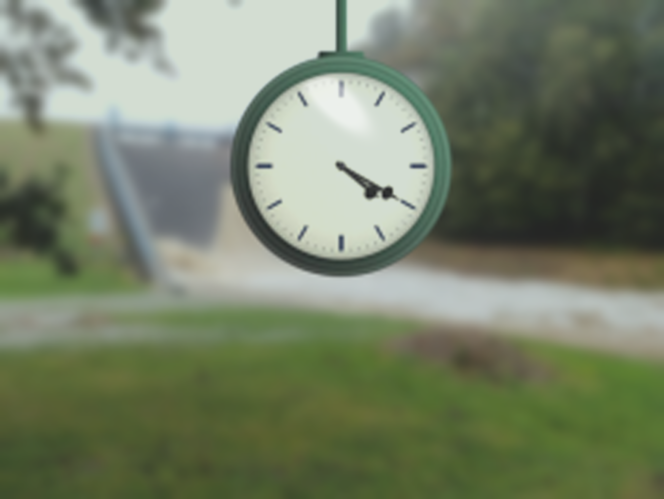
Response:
4h20
